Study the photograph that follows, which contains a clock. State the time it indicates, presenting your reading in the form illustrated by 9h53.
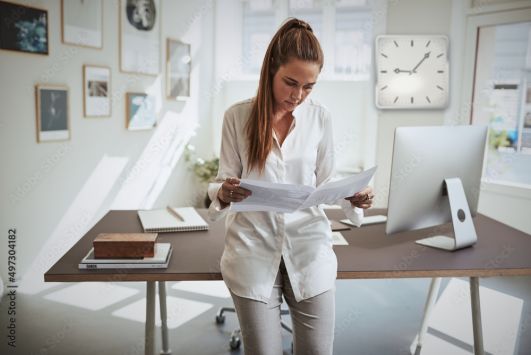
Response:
9h07
